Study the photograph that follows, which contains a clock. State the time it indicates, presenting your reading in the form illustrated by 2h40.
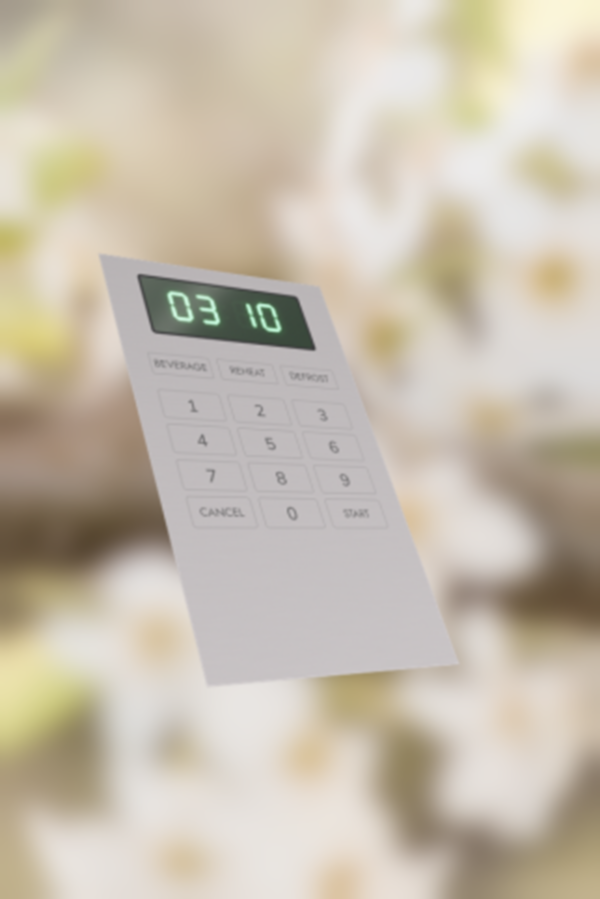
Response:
3h10
